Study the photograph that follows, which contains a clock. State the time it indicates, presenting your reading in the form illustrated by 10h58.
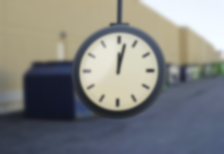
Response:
12h02
